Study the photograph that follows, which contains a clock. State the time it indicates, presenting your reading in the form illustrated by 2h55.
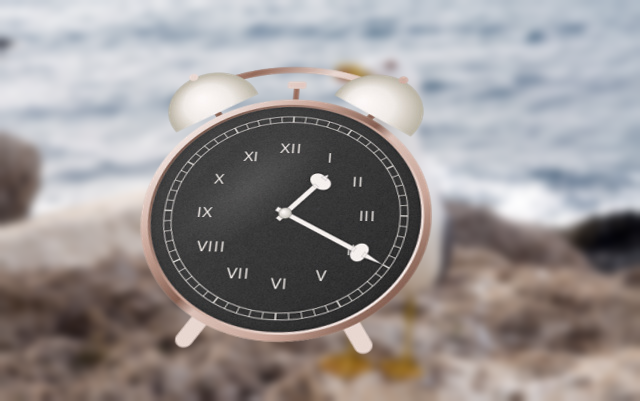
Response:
1h20
